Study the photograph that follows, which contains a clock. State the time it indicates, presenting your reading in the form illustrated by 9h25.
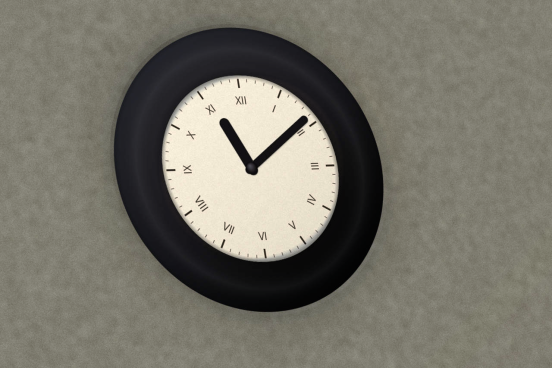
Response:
11h09
